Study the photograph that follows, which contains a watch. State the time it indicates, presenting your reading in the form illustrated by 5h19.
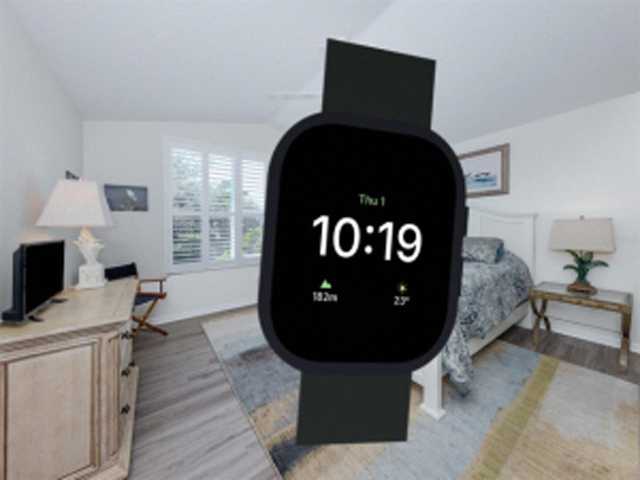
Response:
10h19
